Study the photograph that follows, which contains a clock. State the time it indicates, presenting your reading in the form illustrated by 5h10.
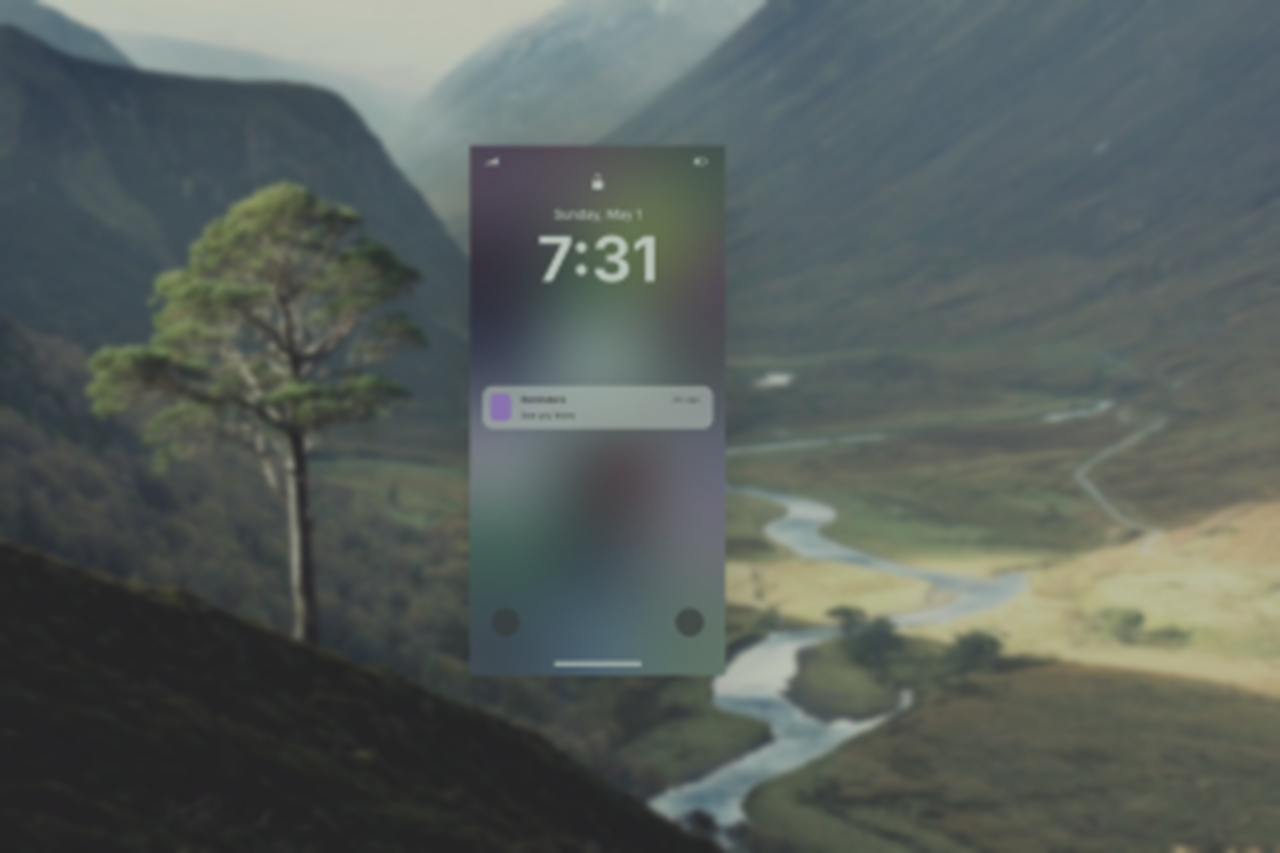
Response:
7h31
